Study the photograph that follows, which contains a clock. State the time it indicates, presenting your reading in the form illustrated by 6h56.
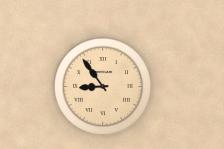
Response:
8h54
